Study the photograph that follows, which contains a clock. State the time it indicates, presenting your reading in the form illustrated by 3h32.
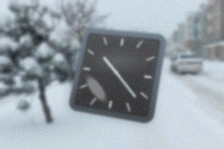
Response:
10h22
